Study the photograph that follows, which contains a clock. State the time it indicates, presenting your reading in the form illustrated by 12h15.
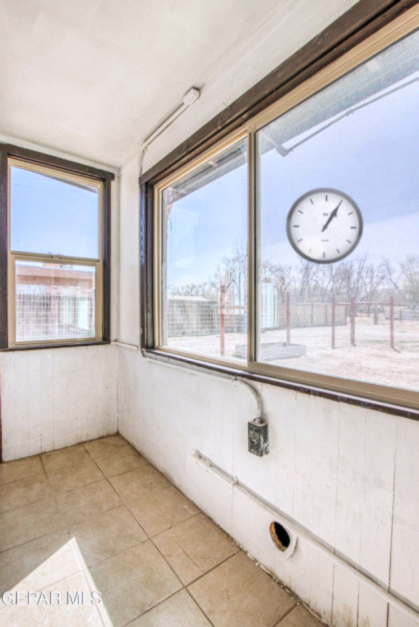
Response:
1h05
